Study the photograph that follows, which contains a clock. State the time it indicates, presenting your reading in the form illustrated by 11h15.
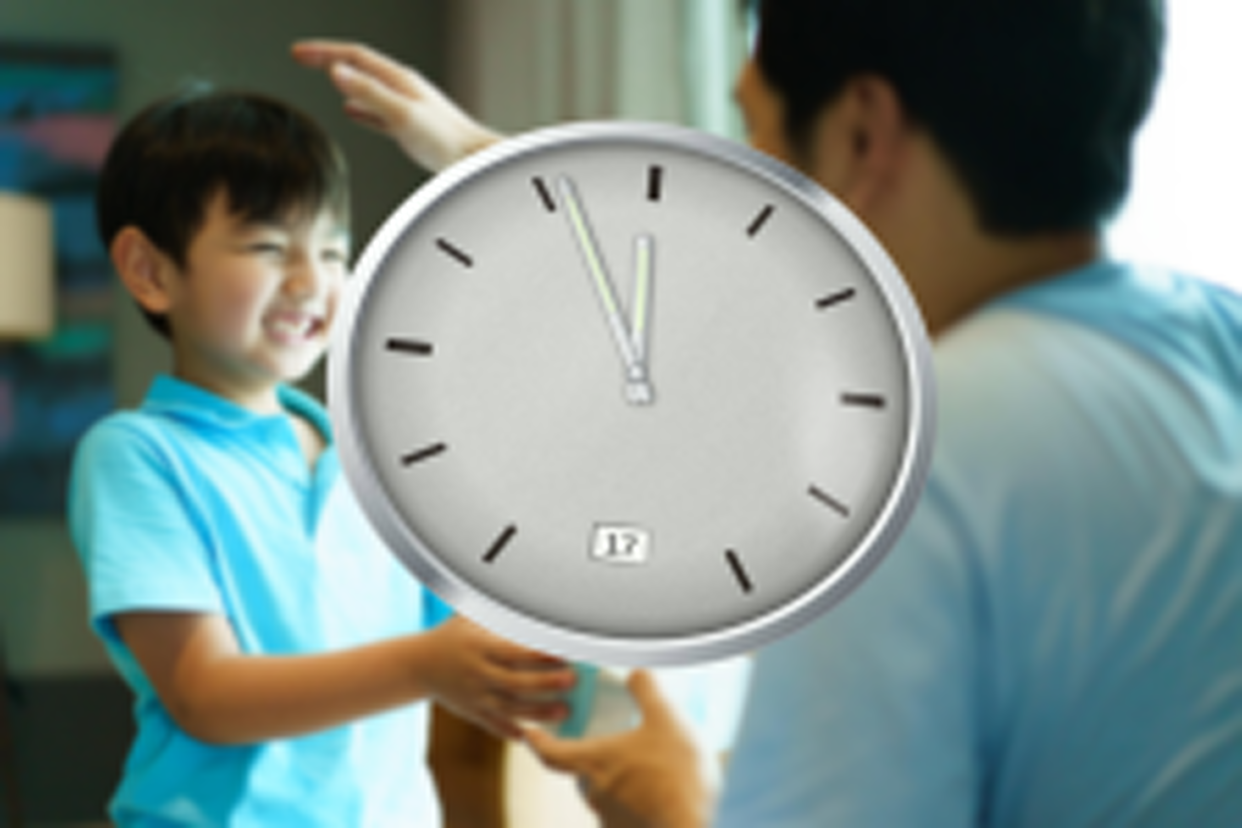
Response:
11h56
